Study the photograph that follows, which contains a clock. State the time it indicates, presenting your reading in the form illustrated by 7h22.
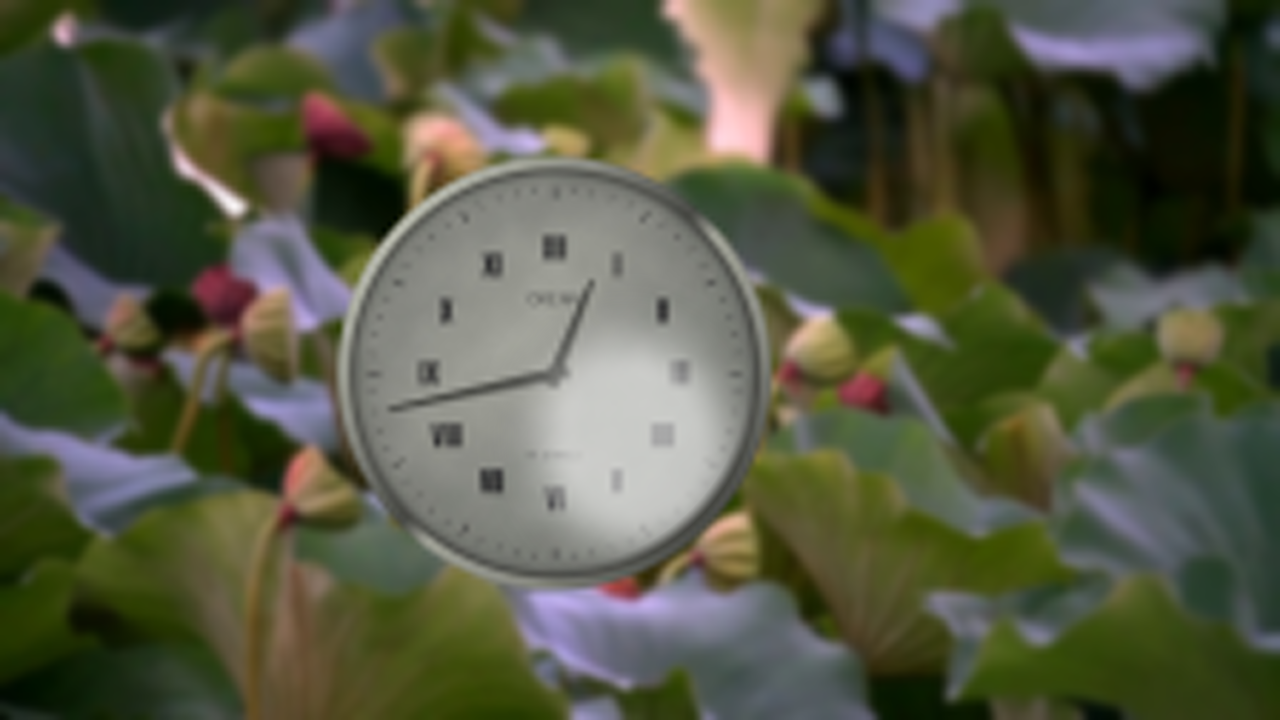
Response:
12h43
